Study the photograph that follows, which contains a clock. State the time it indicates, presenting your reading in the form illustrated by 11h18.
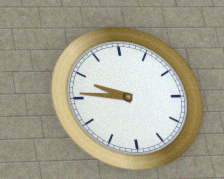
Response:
9h46
